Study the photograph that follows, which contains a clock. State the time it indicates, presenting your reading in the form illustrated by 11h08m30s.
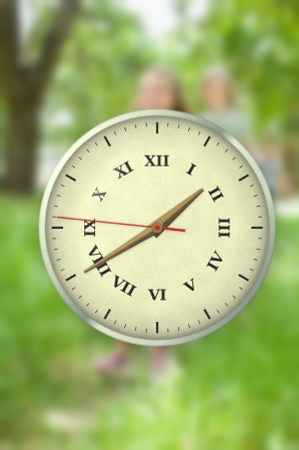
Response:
1h39m46s
